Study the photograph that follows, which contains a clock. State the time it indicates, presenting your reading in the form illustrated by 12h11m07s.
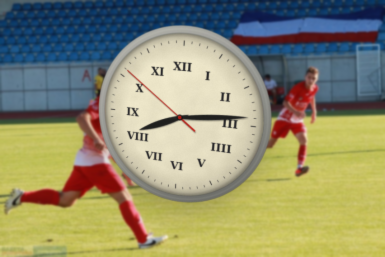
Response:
8h13m51s
